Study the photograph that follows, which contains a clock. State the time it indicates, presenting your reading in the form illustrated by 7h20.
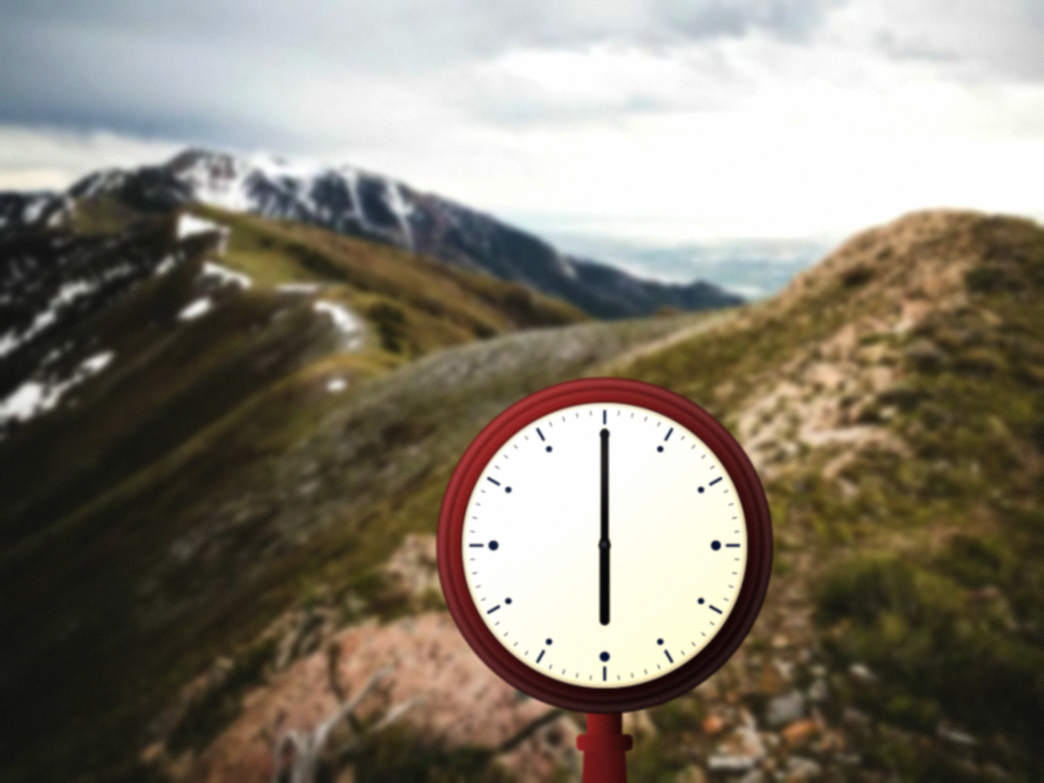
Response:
6h00
